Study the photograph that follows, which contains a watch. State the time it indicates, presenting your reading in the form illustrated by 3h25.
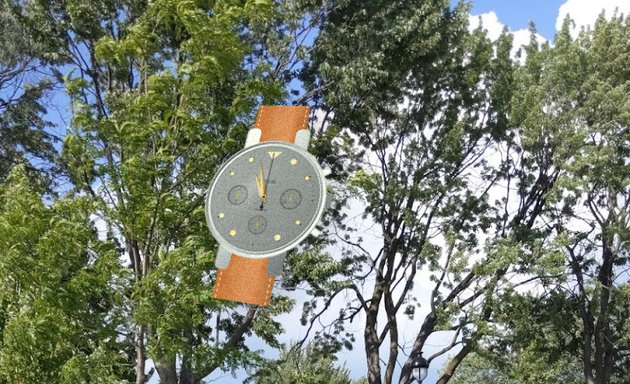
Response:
10h57
